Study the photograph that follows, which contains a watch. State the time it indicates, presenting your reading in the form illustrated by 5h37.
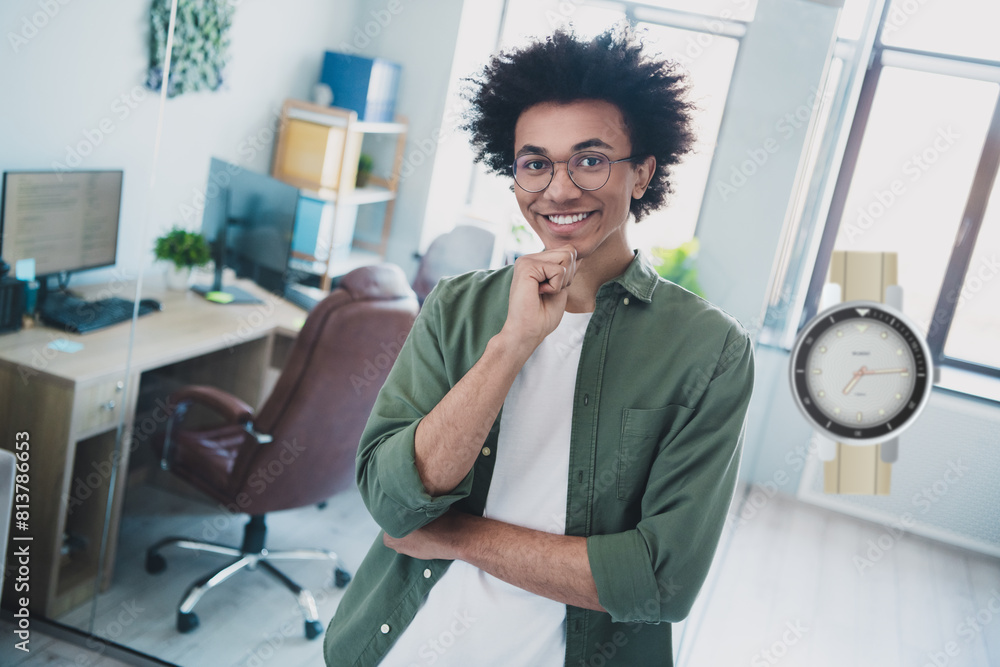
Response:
7h14
